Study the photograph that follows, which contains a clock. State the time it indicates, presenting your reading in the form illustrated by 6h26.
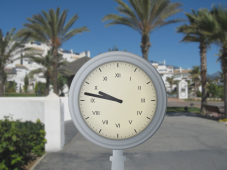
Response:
9h47
